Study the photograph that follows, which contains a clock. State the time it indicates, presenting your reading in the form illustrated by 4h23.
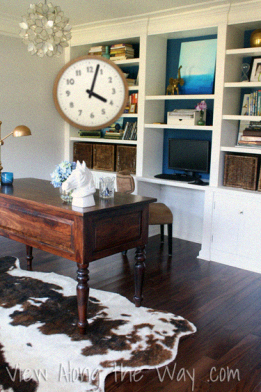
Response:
4h03
